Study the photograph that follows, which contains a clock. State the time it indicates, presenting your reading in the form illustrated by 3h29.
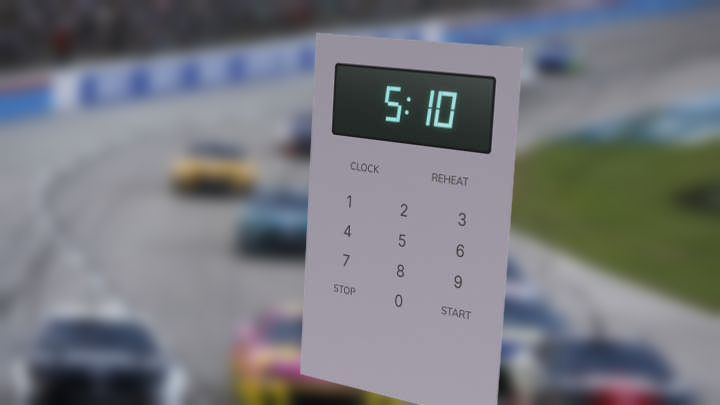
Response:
5h10
